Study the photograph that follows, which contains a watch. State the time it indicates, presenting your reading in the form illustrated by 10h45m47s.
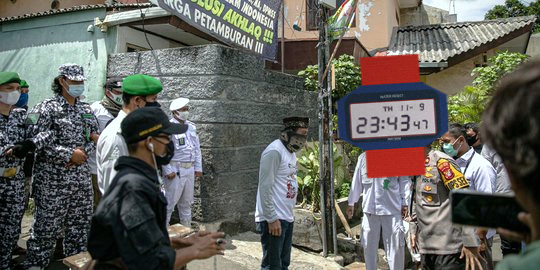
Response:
23h43m47s
